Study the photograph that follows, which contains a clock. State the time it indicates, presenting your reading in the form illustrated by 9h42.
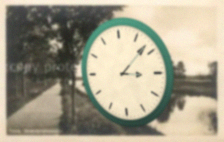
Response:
3h08
